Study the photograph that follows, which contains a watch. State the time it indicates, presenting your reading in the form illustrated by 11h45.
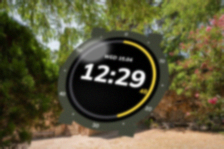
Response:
12h29
